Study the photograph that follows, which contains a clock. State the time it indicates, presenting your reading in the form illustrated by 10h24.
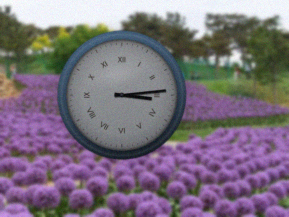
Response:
3h14
